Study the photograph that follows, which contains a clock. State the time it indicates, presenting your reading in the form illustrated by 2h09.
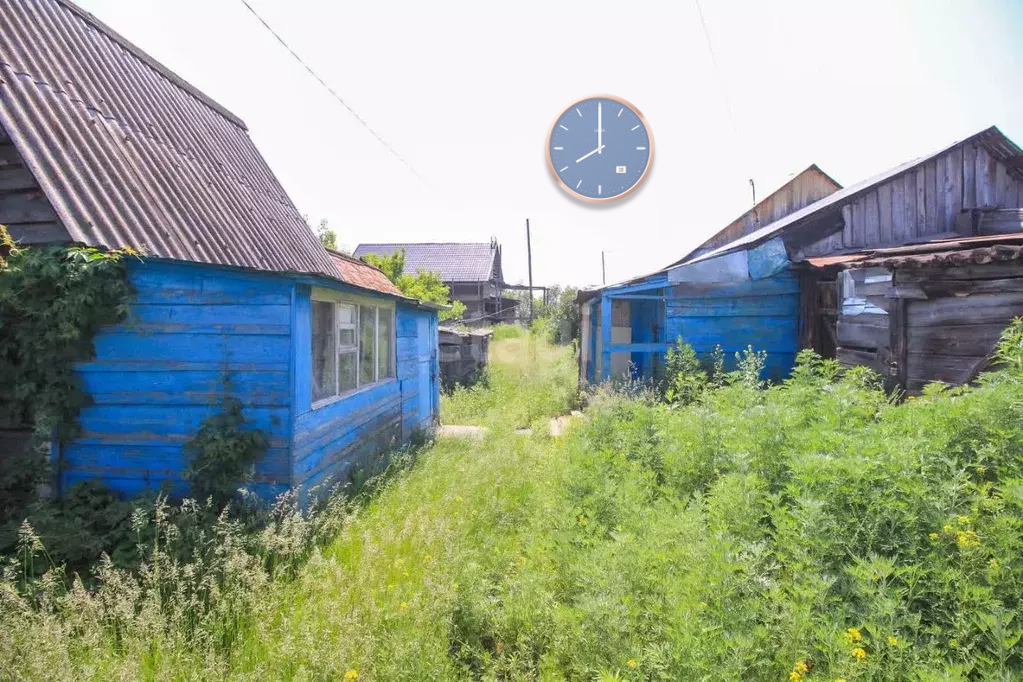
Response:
8h00
